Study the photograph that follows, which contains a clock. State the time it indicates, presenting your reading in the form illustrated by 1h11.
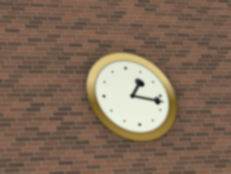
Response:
1h17
